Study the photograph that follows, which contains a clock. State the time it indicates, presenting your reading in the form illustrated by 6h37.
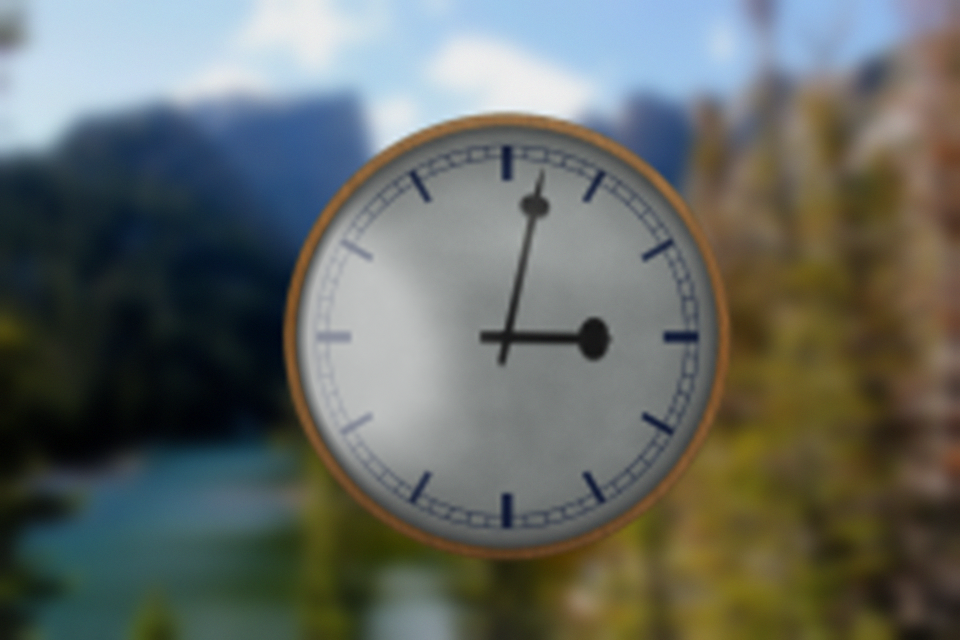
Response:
3h02
